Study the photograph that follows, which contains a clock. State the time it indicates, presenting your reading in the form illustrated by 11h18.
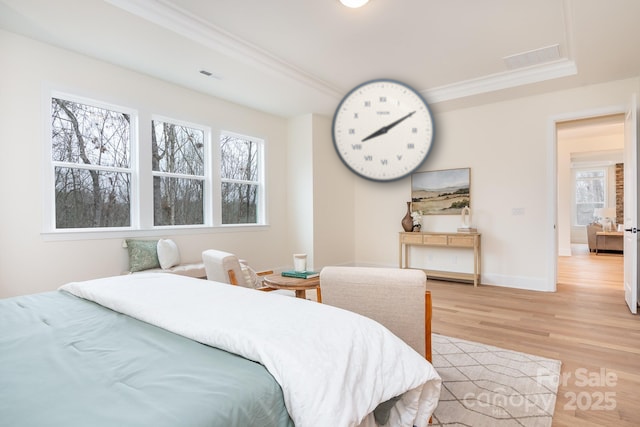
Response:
8h10
